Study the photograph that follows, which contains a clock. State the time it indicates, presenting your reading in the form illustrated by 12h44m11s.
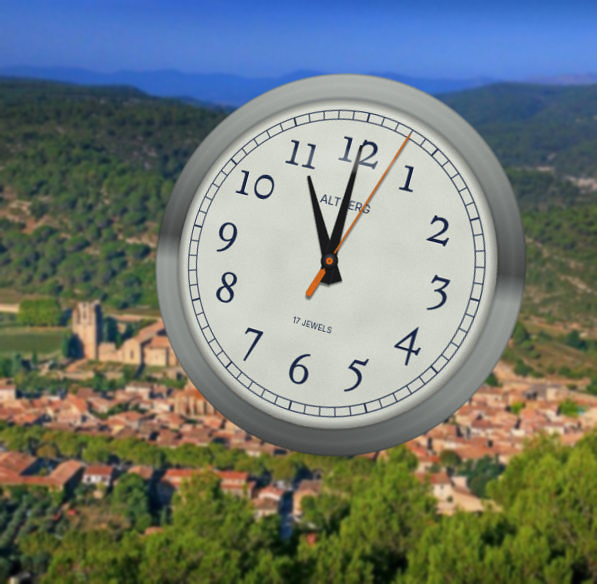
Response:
11h00m03s
